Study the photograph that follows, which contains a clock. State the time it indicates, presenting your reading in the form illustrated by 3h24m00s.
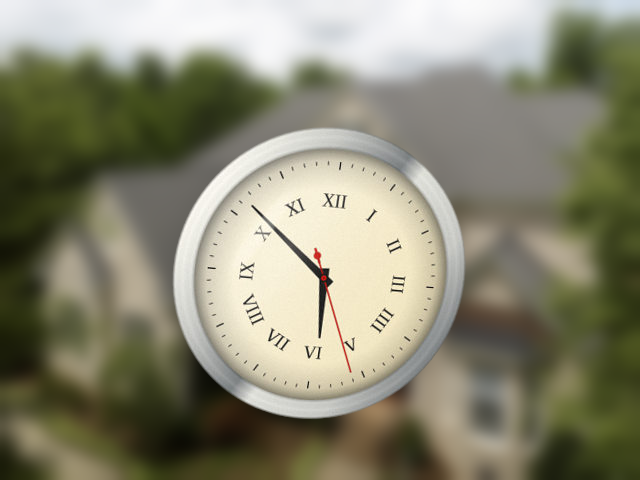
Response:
5h51m26s
